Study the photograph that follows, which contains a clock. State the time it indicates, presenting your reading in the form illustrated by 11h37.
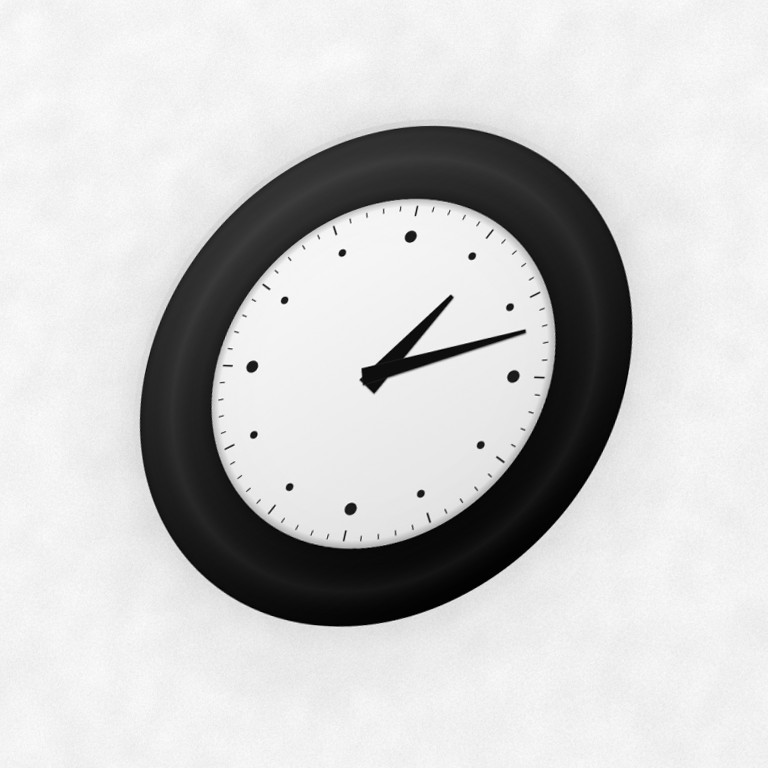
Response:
1h12
